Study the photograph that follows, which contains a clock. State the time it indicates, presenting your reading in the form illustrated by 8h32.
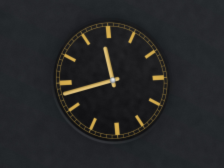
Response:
11h43
